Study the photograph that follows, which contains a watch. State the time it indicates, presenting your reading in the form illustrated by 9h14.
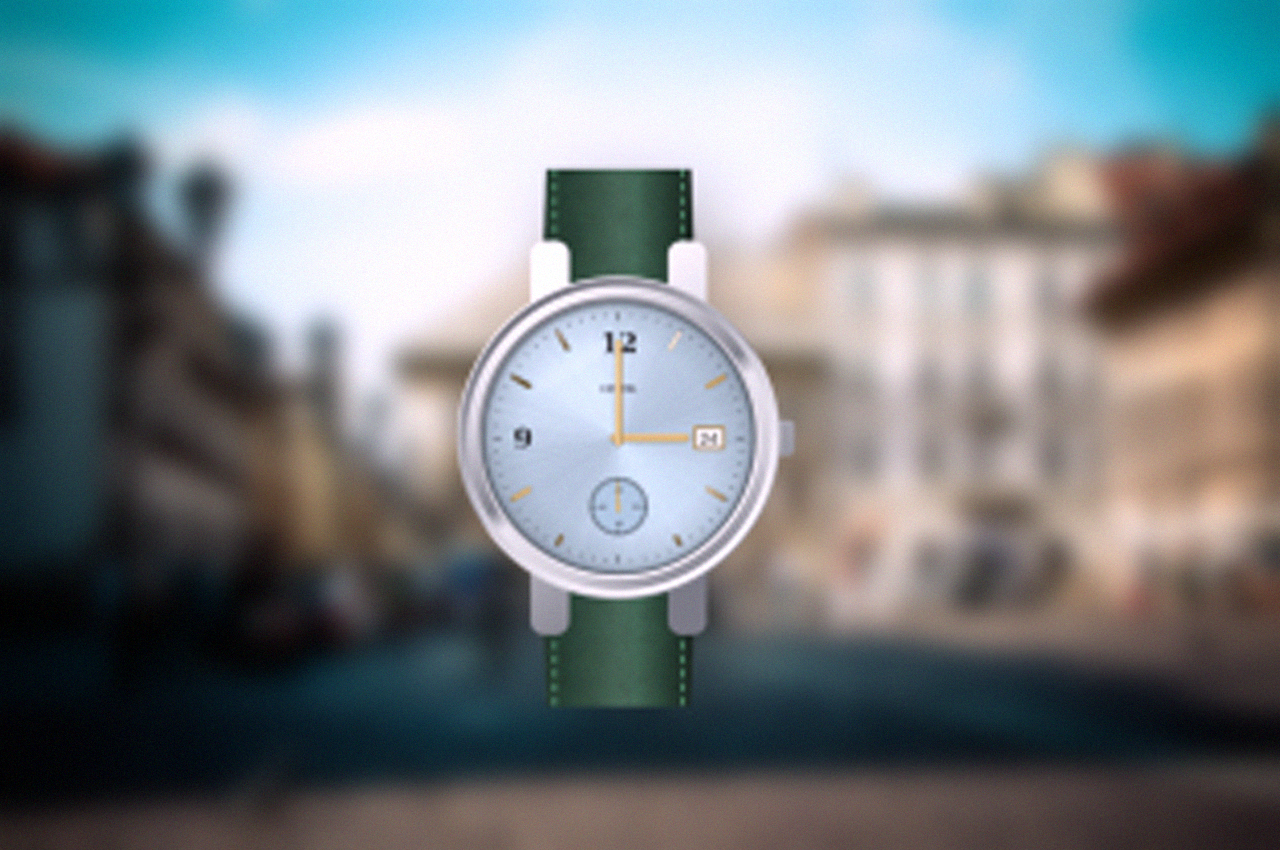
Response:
3h00
